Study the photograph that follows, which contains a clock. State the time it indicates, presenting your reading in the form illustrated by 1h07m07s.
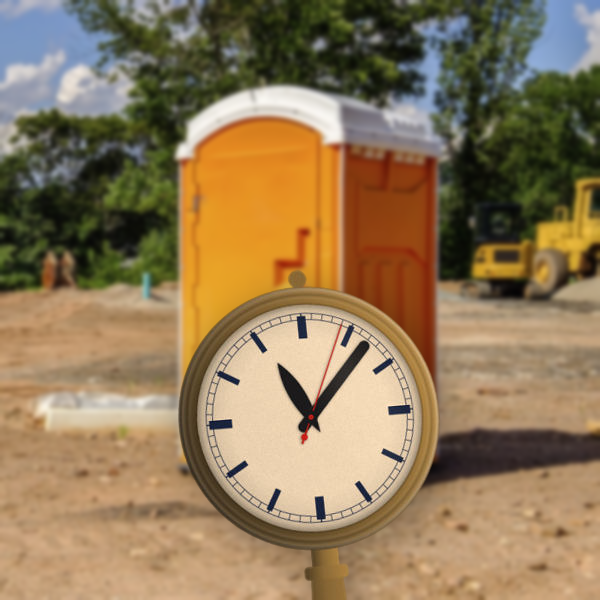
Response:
11h07m04s
